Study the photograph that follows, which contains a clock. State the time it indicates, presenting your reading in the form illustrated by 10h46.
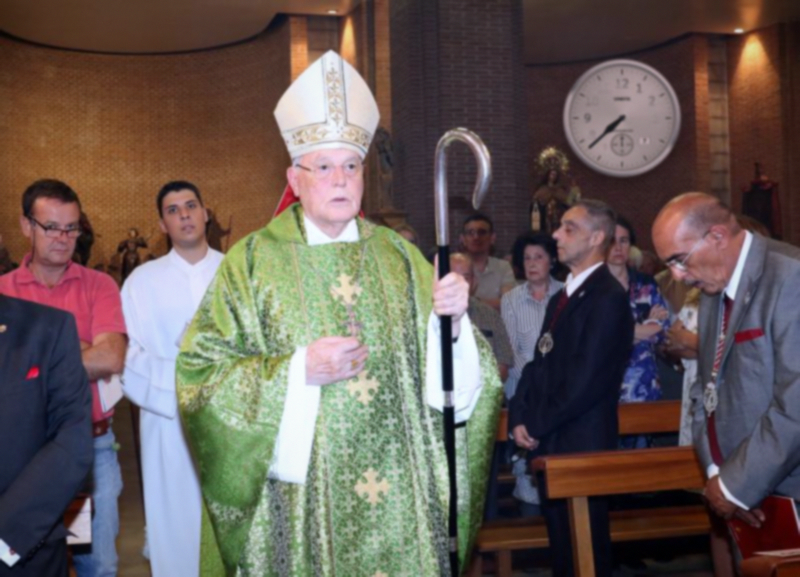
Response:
7h38
